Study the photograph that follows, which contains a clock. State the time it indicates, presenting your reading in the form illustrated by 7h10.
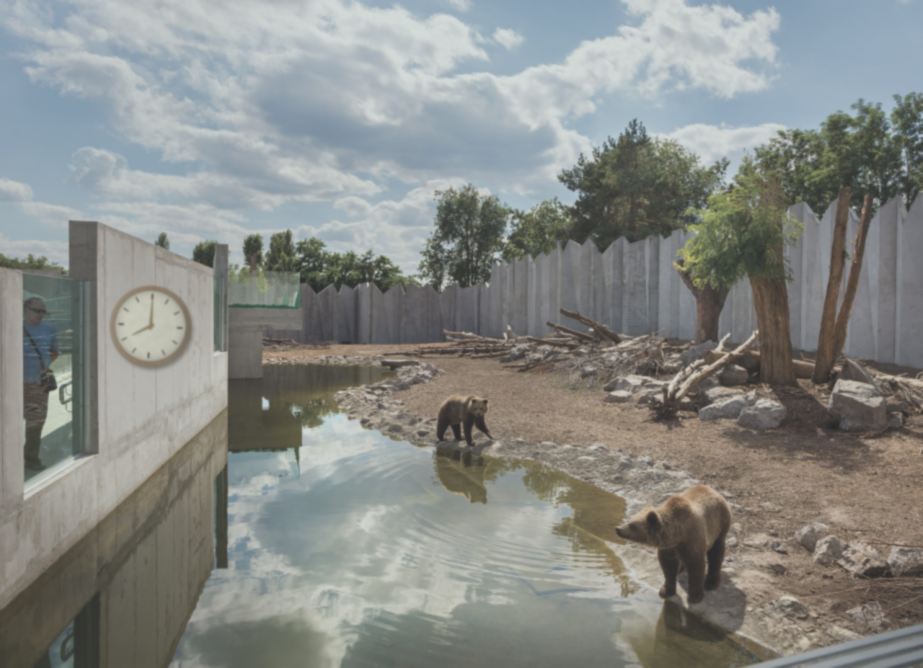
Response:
8h00
